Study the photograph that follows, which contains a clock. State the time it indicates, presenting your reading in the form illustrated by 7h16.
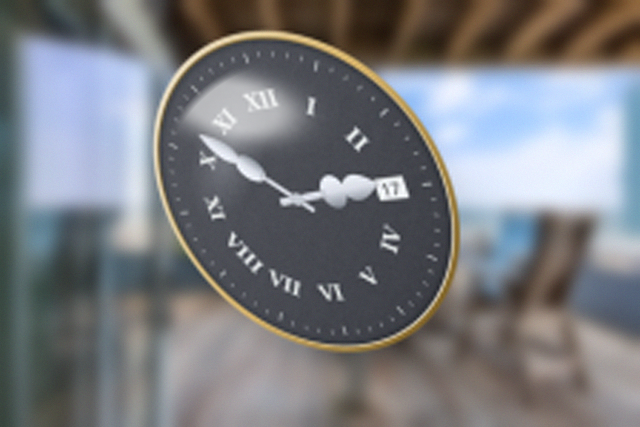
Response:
2h52
